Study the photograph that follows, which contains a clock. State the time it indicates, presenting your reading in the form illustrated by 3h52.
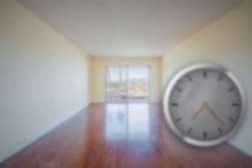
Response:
7h23
